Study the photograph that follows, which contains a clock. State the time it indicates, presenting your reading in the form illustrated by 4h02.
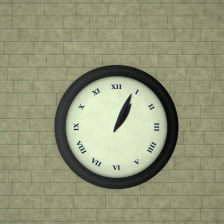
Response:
1h04
